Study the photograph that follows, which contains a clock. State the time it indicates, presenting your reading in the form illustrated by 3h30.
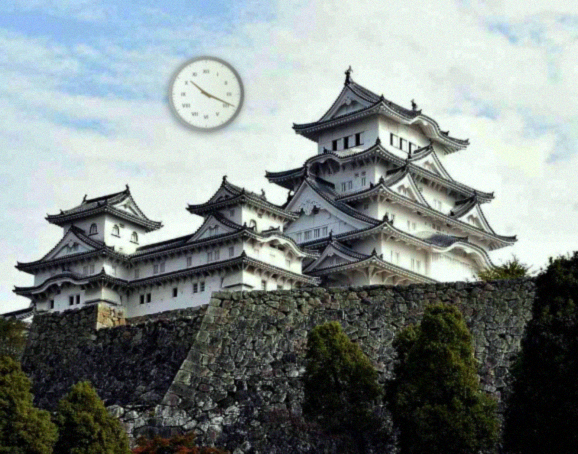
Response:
10h19
